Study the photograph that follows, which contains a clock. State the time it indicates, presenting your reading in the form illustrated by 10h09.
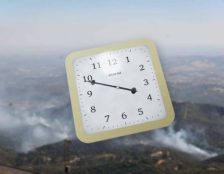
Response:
3h49
